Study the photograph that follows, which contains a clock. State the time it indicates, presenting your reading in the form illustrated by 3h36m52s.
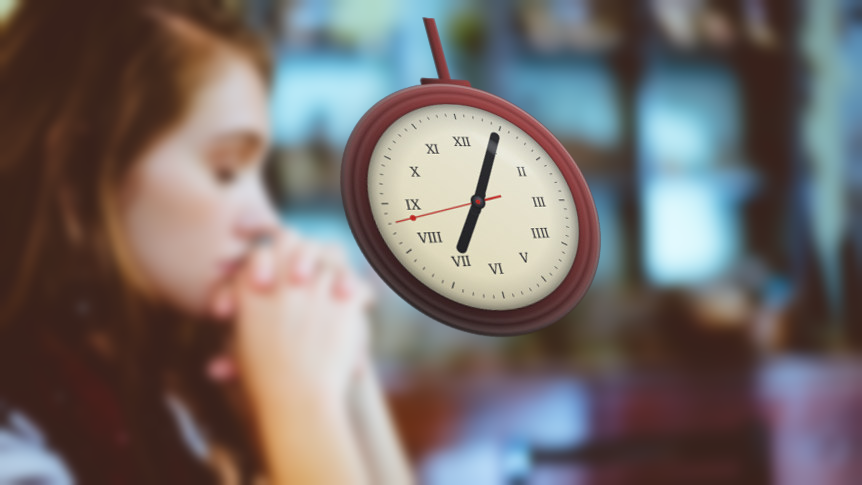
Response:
7h04m43s
